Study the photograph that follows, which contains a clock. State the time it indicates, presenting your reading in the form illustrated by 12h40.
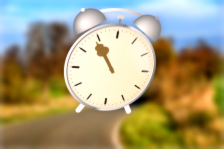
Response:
10h54
